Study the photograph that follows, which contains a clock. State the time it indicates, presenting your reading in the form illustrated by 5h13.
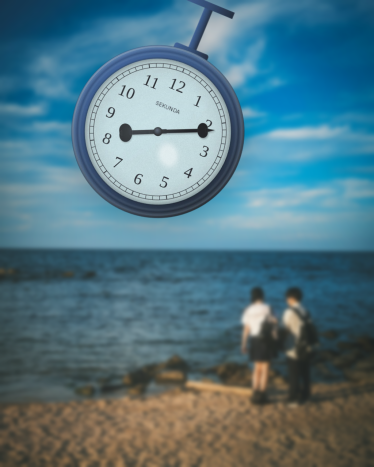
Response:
8h11
